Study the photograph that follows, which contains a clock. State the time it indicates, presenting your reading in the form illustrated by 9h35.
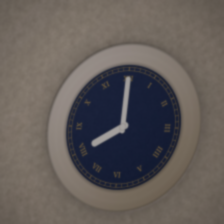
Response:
8h00
